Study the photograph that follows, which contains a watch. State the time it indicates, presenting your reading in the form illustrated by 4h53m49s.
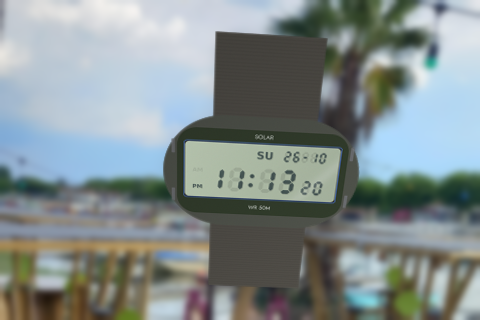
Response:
11h13m20s
